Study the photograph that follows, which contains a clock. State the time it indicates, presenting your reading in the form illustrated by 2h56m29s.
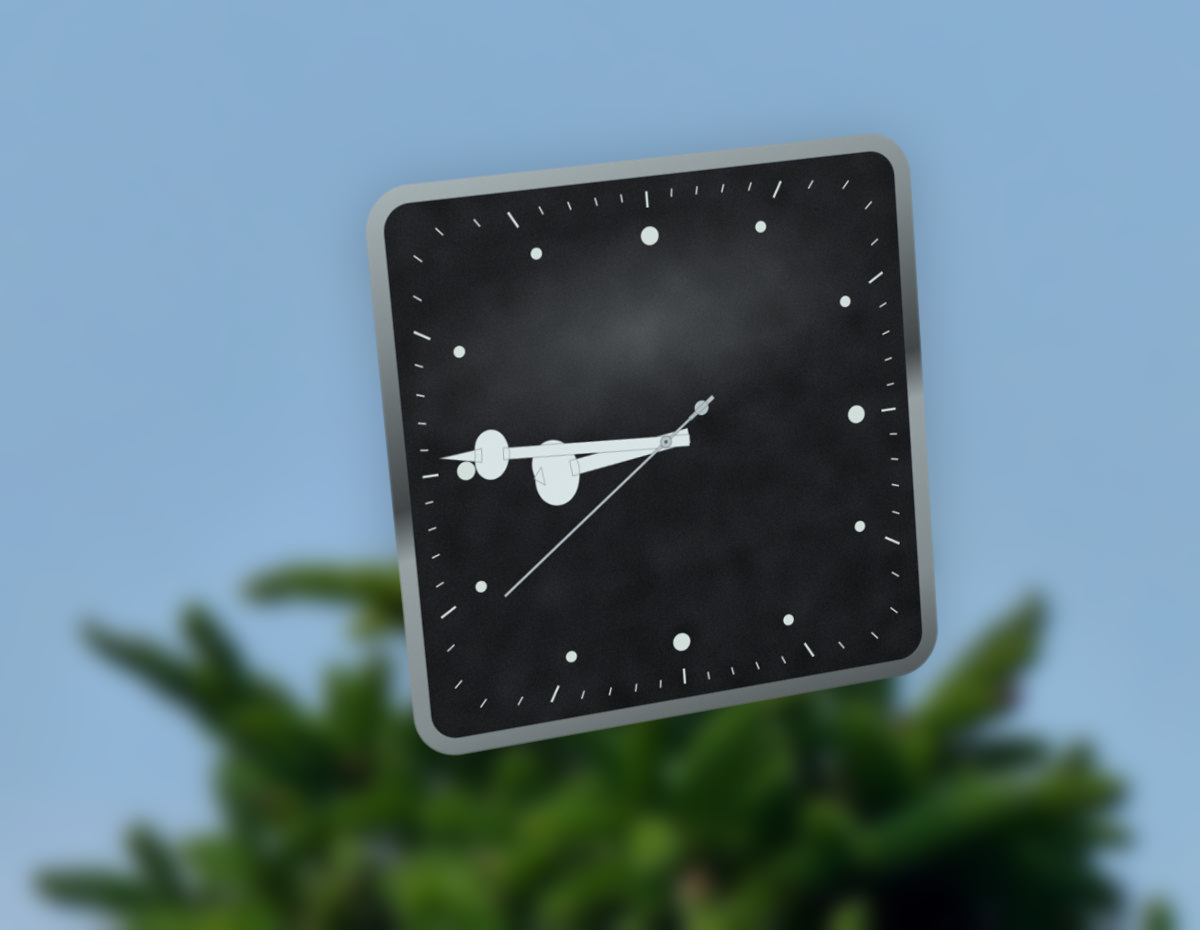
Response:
8h45m39s
